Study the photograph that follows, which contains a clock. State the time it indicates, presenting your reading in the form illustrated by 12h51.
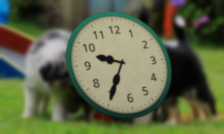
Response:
9h35
